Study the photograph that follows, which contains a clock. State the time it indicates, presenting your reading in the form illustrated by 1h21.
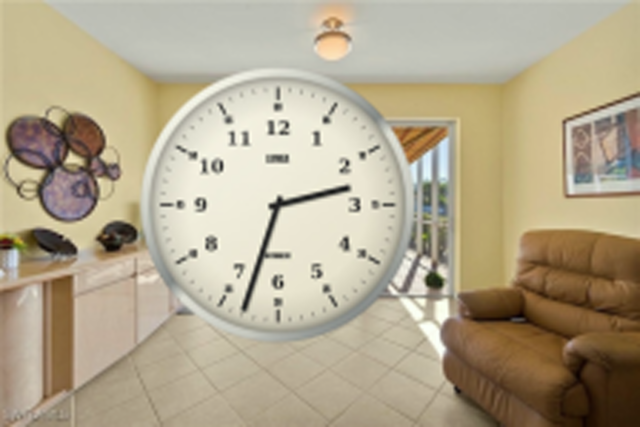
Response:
2h33
